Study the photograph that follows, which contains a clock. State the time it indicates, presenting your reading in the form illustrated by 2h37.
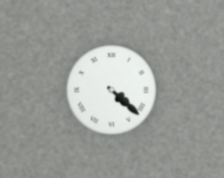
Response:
4h22
